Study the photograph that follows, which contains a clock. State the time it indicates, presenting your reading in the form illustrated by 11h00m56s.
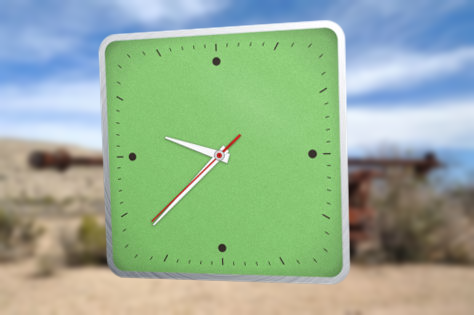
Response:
9h37m38s
